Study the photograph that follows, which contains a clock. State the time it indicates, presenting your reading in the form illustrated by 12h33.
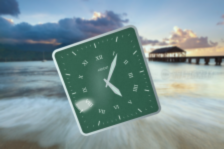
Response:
5h06
